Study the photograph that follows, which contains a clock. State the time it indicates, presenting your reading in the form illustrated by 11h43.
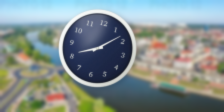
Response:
8h08
